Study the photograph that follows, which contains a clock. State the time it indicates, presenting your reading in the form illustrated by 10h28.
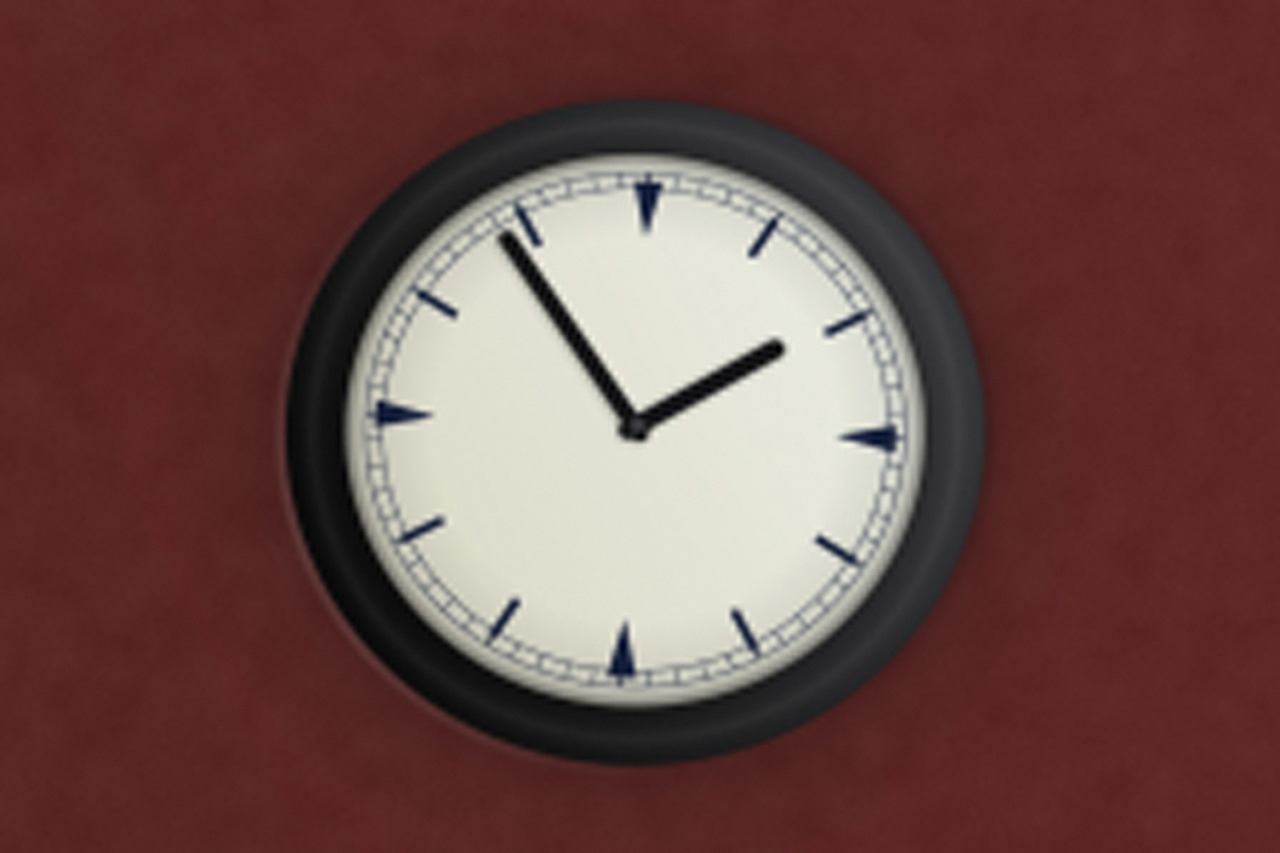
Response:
1h54
